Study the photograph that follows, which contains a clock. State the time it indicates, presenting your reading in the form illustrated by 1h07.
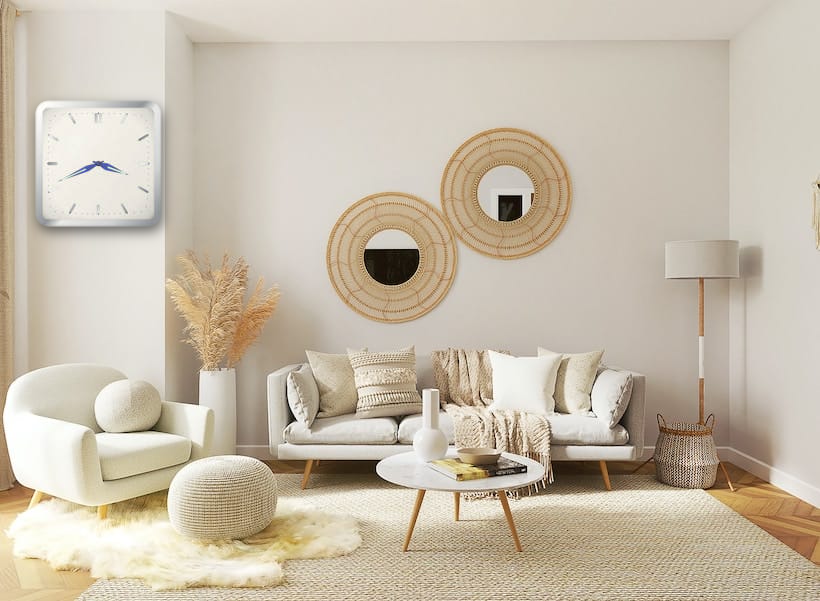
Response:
3h41
